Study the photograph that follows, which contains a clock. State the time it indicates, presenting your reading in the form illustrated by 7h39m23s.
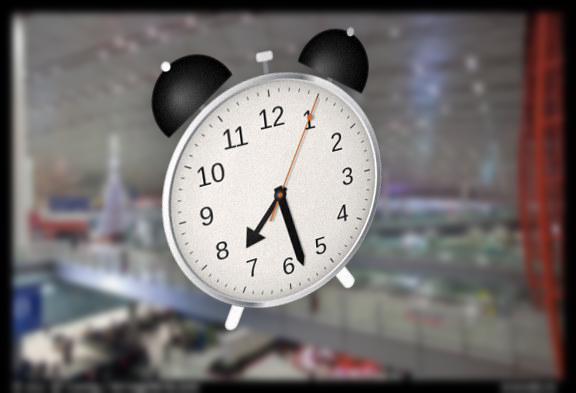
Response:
7h28m05s
